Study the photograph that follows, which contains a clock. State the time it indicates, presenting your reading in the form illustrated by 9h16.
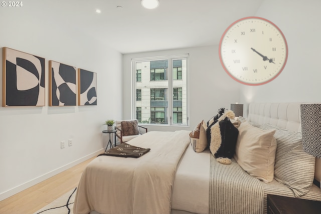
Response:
4h21
